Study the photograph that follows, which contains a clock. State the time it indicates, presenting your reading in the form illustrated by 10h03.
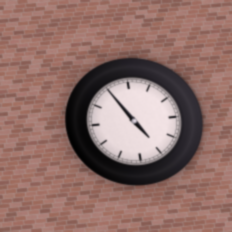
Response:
4h55
